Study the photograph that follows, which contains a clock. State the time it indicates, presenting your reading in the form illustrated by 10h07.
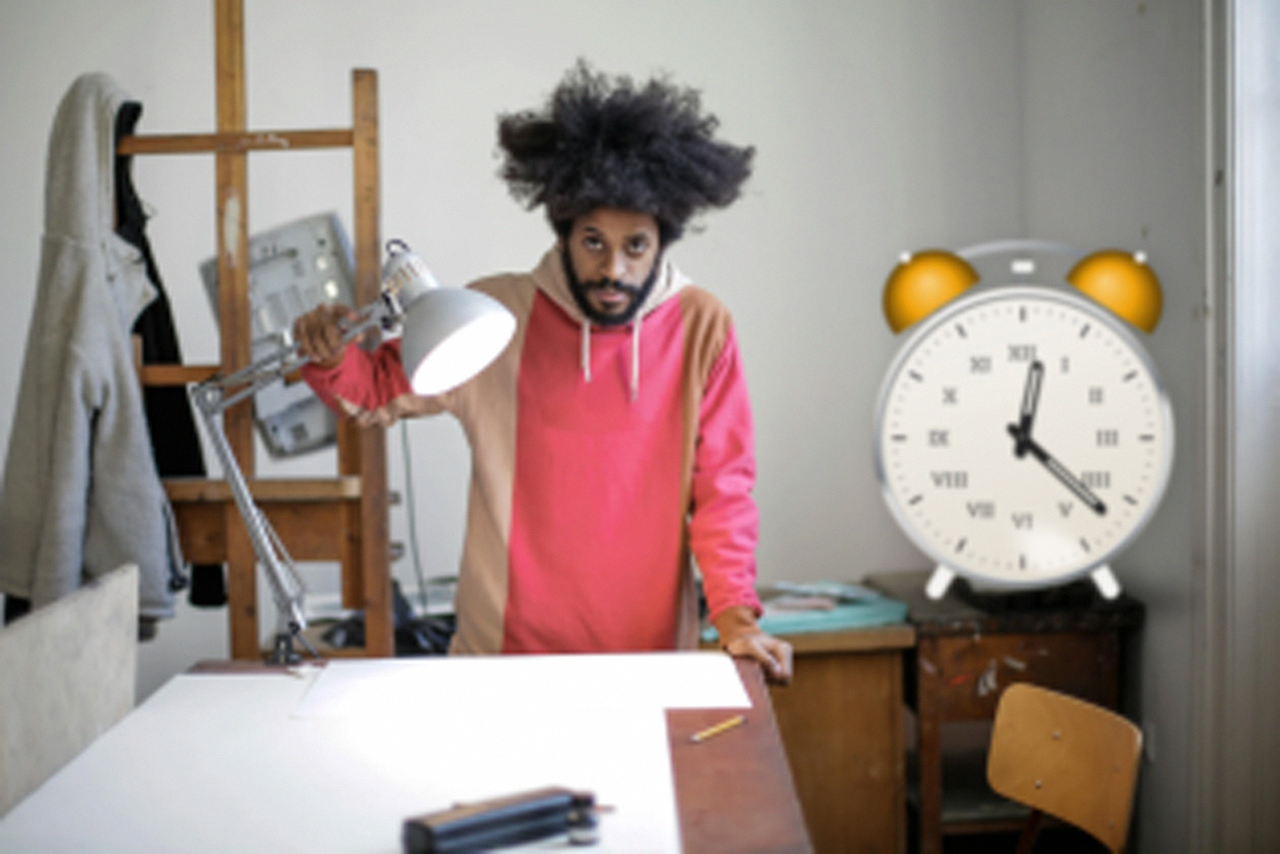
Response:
12h22
